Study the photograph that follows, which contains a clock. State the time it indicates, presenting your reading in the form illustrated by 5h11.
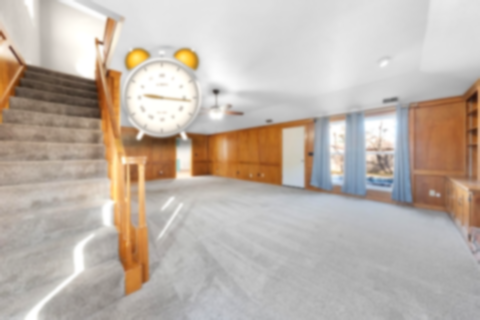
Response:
9h16
